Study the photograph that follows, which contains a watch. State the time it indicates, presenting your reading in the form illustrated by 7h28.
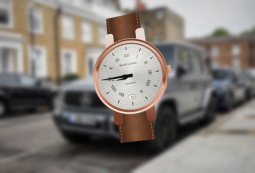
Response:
8h45
